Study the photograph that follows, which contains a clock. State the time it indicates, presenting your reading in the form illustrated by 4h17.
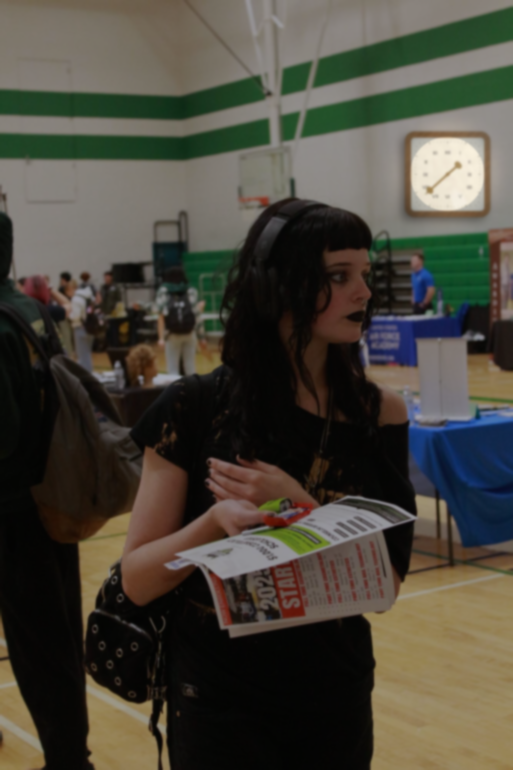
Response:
1h38
